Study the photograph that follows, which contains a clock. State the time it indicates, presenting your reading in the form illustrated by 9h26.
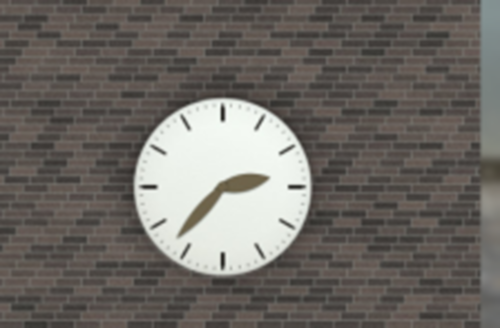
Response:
2h37
